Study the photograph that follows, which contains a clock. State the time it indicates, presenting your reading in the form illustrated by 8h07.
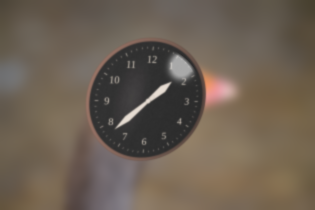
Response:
1h38
